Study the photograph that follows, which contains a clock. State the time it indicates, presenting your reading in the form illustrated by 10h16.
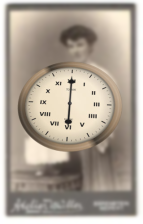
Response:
6h00
